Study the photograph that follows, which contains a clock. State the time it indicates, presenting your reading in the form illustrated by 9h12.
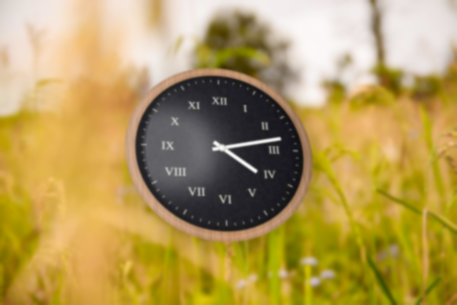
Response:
4h13
